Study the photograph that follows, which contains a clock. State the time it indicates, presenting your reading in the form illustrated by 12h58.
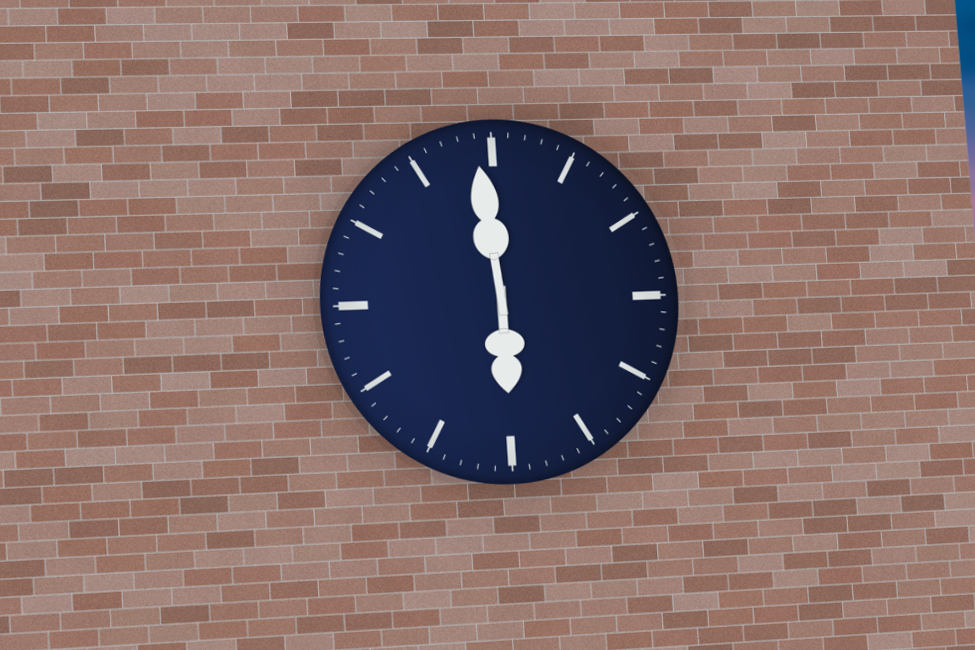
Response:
5h59
